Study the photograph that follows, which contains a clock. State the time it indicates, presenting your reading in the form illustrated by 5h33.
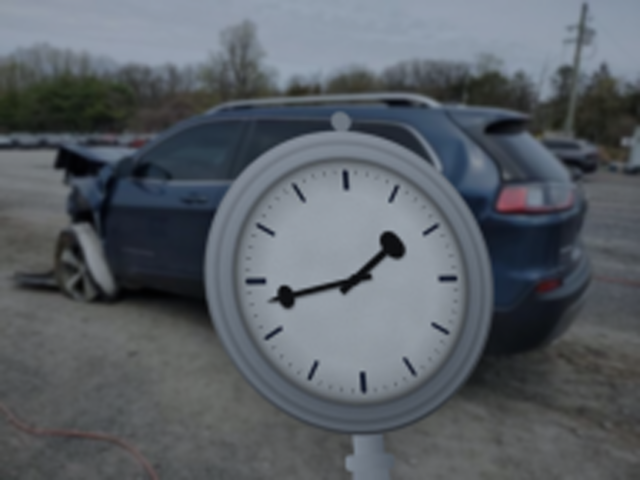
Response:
1h43
